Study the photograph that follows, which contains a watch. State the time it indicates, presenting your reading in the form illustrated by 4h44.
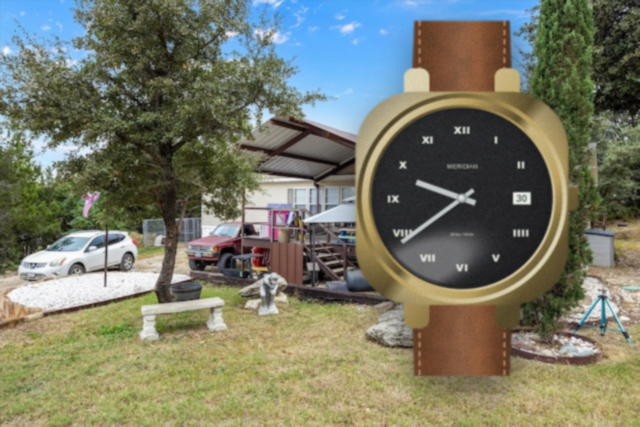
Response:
9h39
